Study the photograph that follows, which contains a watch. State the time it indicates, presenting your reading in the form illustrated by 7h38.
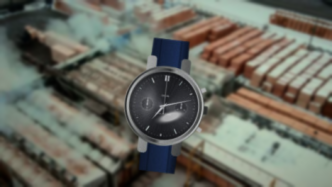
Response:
7h12
